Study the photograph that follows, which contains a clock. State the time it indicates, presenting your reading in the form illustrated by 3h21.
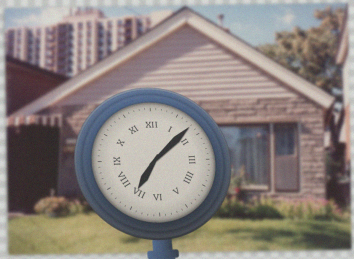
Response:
7h08
